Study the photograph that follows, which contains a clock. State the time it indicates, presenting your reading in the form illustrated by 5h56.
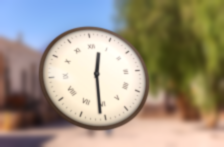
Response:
12h31
